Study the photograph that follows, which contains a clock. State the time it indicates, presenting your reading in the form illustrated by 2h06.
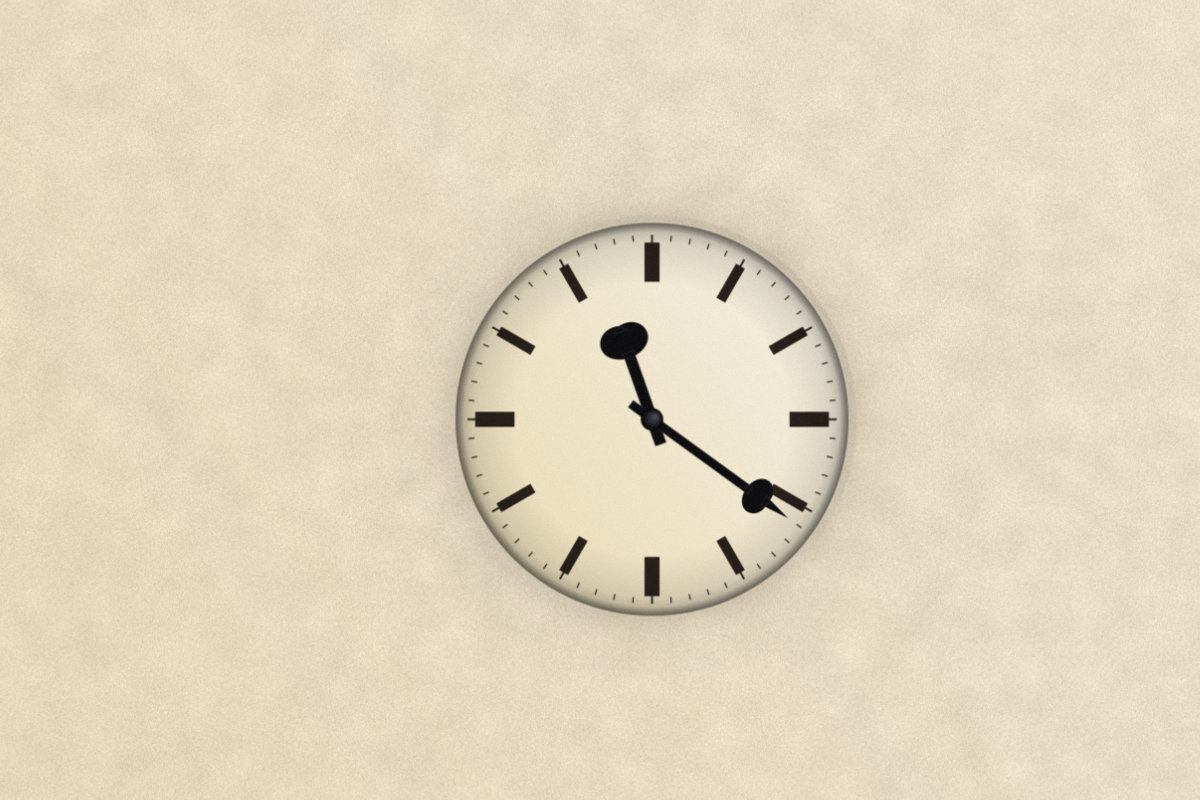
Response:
11h21
